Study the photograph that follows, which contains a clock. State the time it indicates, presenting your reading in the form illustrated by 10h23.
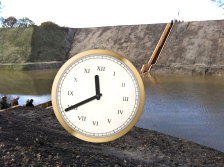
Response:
11h40
